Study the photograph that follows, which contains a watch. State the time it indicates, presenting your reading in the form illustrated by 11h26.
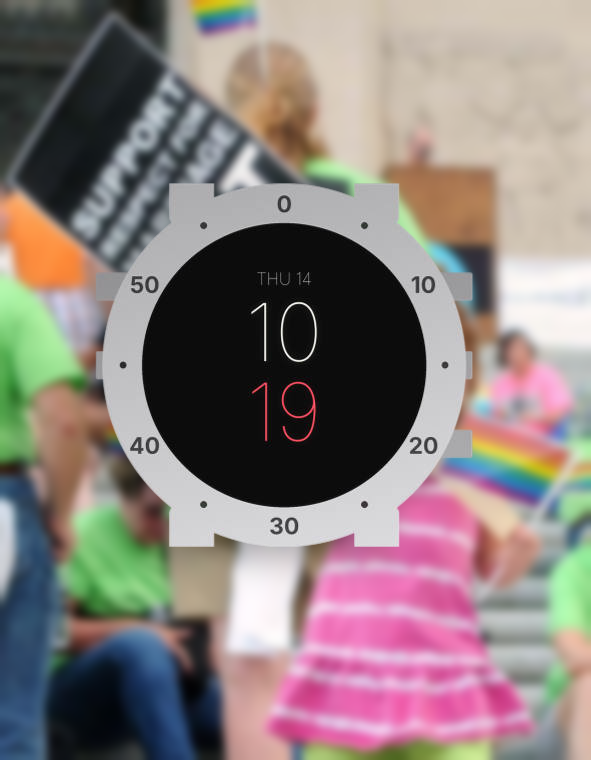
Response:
10h19
